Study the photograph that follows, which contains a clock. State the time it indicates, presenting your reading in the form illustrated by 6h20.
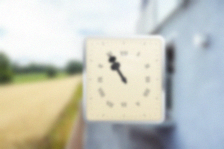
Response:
10h55
